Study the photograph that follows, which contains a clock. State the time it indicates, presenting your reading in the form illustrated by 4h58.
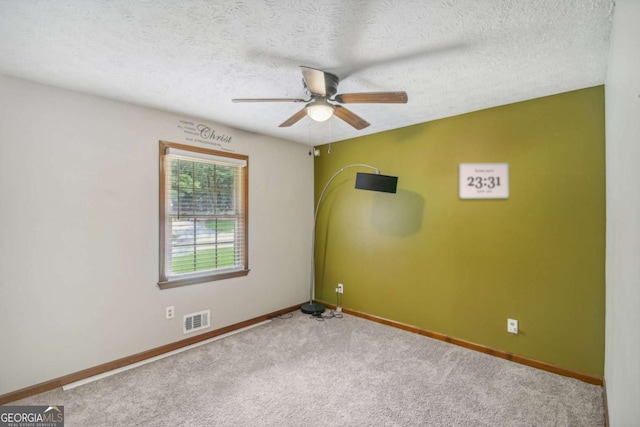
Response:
23h31
